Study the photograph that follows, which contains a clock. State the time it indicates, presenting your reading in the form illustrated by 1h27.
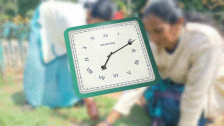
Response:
7h11
